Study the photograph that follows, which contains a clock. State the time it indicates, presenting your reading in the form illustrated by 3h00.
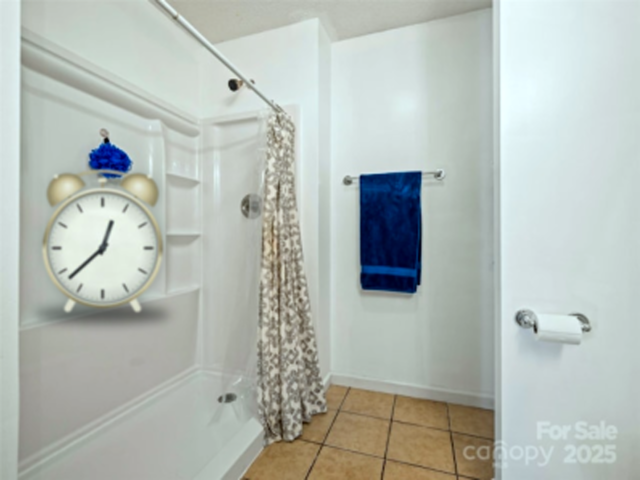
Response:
12h38
